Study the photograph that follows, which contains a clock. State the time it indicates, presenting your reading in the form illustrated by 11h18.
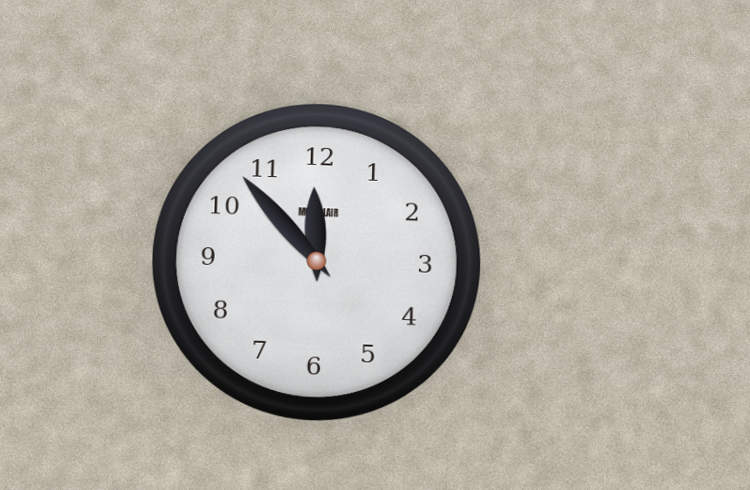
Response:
11h53
